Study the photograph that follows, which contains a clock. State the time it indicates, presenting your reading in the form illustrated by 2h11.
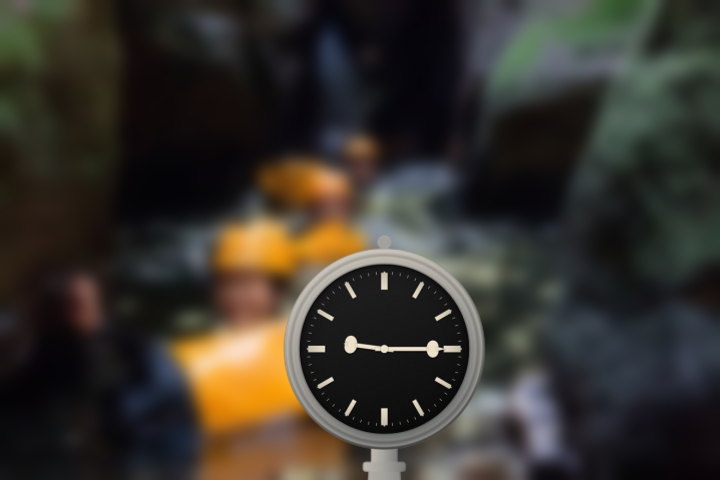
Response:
9h15
